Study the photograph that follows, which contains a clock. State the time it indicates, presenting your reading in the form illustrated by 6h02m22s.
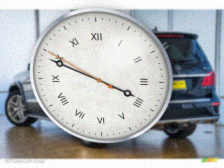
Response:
3h48m50s
